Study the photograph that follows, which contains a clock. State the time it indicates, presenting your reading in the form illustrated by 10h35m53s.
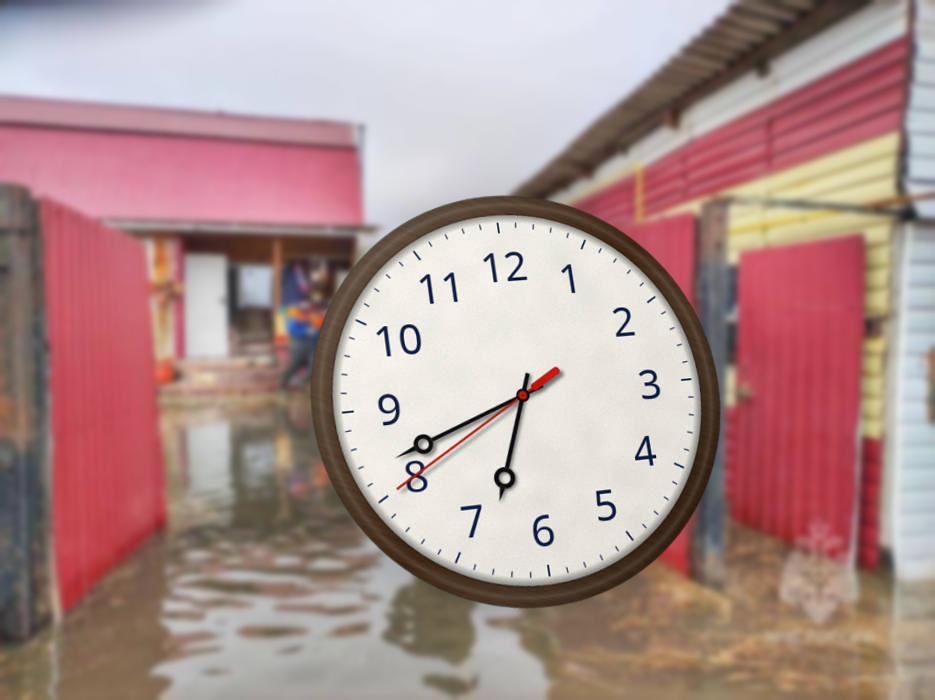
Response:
6h41m40s
